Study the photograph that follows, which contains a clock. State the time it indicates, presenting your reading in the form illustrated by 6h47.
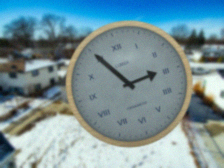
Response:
2h55
